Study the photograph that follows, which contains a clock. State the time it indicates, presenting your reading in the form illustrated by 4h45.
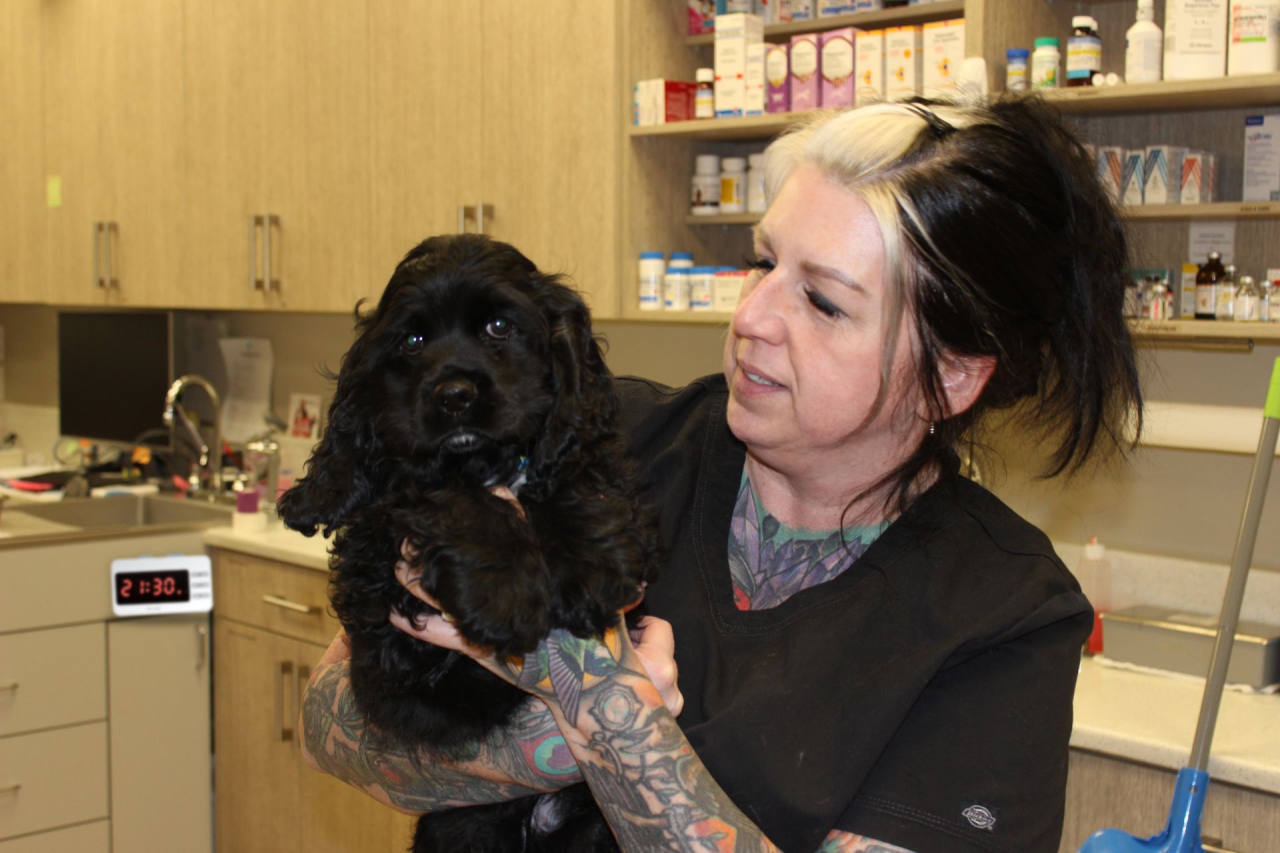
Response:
21h30
